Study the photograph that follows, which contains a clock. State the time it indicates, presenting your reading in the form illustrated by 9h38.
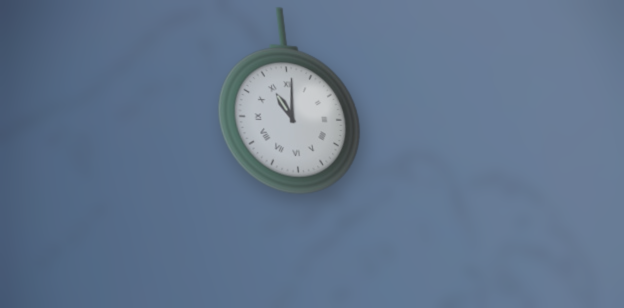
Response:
11h01
